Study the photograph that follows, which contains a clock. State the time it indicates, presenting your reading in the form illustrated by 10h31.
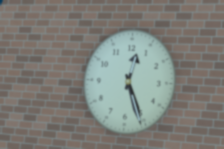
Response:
12h26
